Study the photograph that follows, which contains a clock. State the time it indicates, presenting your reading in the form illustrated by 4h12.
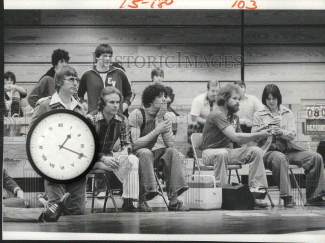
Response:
1h19
